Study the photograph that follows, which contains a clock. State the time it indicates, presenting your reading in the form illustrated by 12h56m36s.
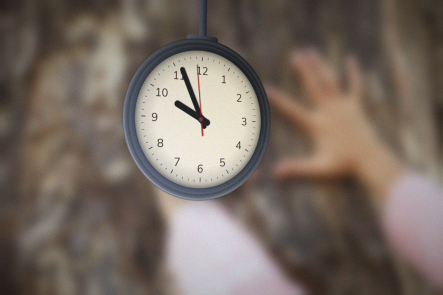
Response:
9h55m59s
